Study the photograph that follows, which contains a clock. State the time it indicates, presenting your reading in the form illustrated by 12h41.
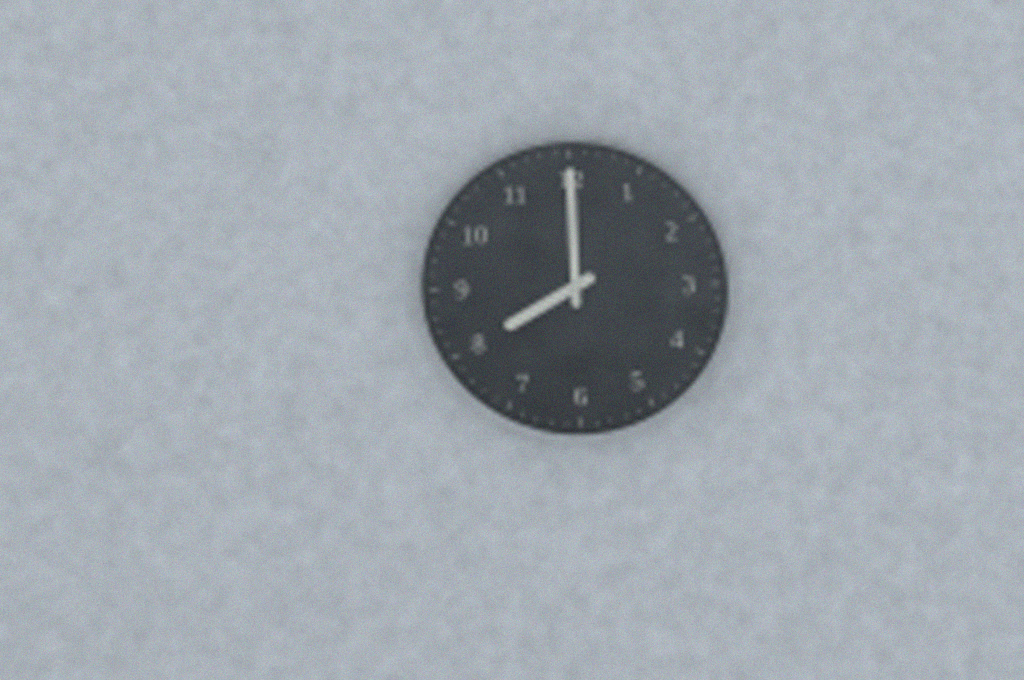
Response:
8h00
